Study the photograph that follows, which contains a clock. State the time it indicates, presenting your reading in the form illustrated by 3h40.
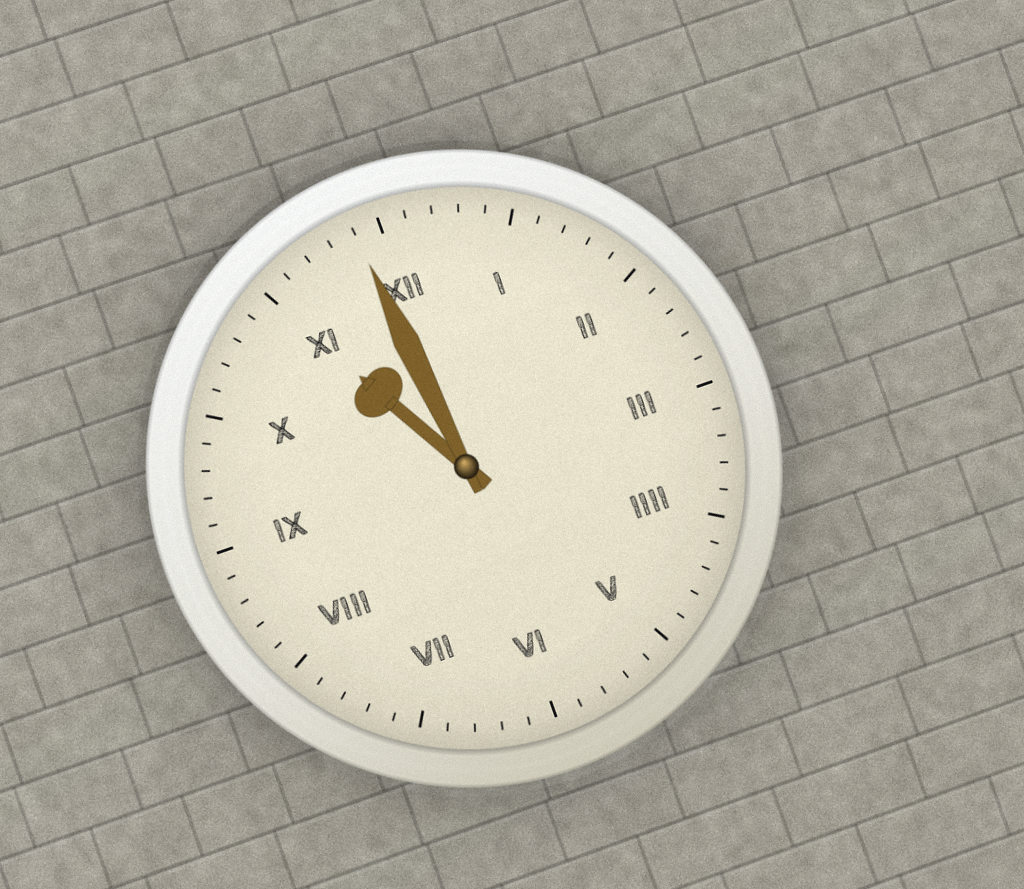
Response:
10h59
